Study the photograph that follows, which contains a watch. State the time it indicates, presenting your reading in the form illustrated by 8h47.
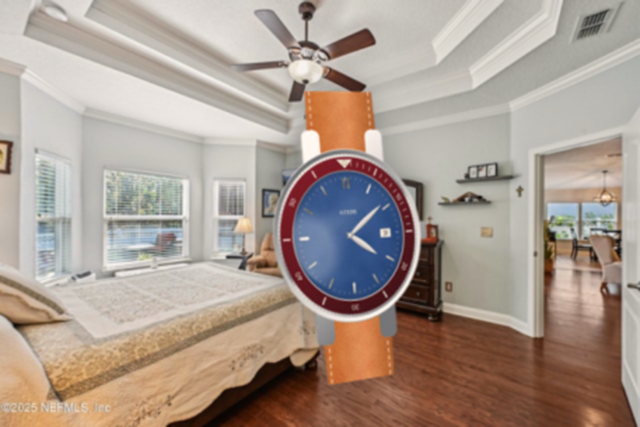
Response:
4h09
